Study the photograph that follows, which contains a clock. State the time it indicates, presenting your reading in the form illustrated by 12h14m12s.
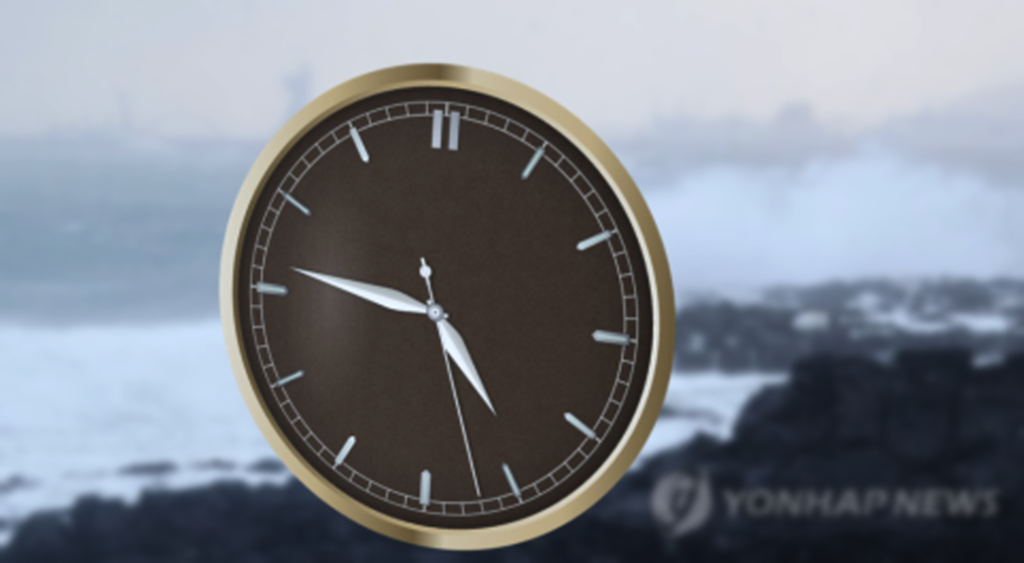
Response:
4h46m27s
